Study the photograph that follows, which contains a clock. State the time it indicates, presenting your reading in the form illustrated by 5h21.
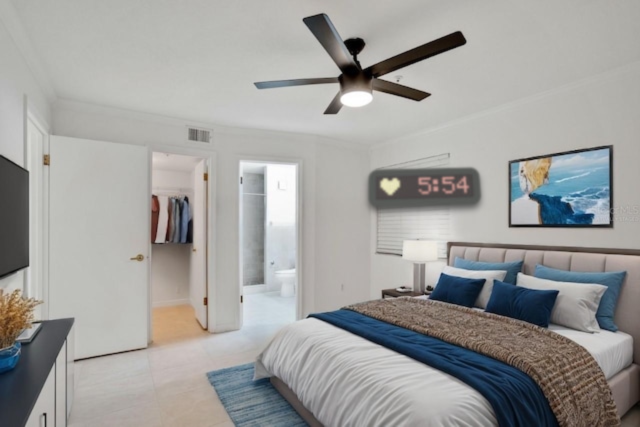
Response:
5h54
